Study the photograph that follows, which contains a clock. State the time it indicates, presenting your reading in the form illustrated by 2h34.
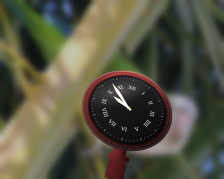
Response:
9h53
